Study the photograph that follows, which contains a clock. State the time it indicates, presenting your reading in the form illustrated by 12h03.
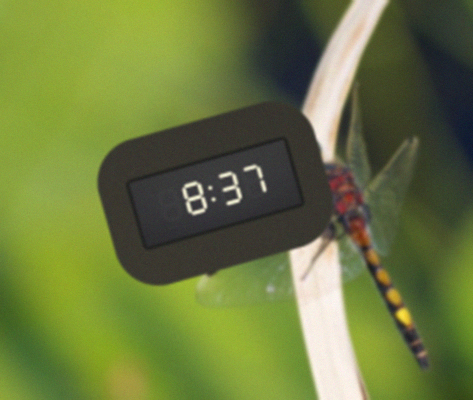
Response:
8h37
